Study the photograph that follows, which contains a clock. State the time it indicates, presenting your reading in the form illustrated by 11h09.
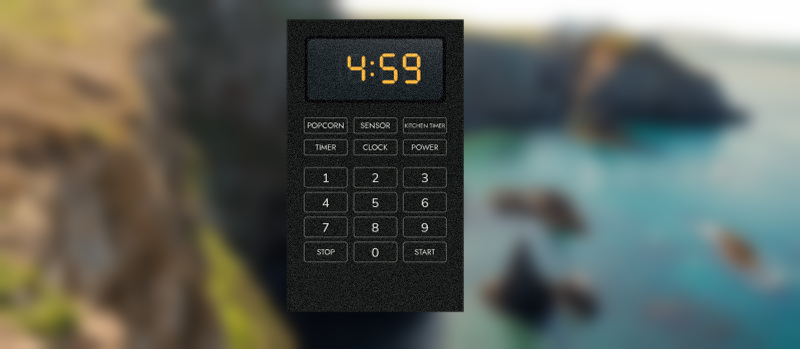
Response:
4h59
